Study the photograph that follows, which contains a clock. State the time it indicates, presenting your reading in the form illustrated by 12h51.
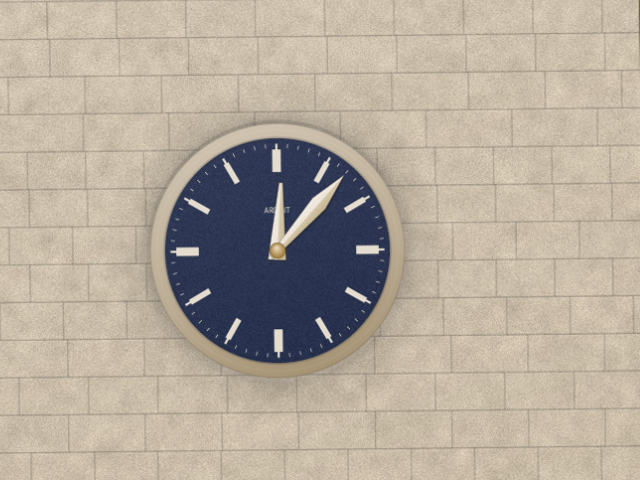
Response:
12h07
